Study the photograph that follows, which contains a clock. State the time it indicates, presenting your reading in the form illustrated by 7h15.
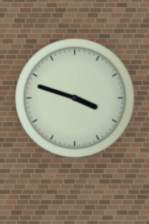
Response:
3h48
